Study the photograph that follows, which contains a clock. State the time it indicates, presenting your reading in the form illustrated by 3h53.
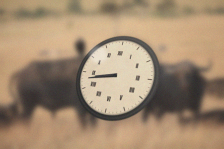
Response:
8h43
